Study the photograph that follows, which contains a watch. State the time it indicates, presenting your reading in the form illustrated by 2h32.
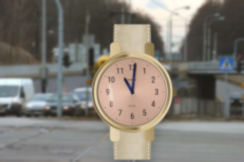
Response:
11h01
